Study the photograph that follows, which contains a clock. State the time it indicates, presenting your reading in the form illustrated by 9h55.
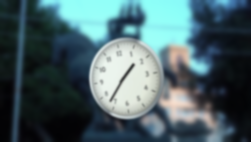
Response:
1h37
